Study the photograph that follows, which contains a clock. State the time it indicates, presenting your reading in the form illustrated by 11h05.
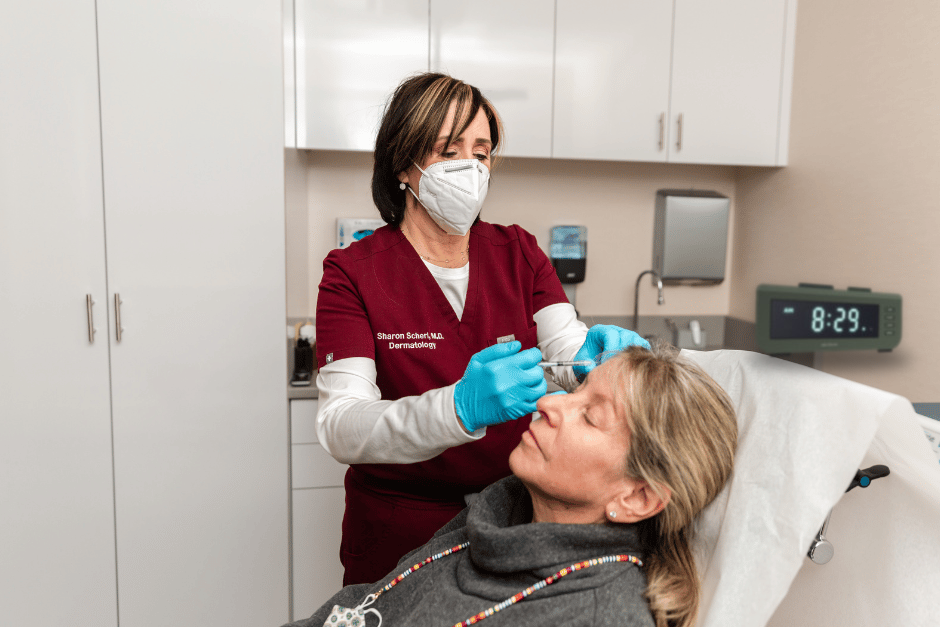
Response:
8h29
